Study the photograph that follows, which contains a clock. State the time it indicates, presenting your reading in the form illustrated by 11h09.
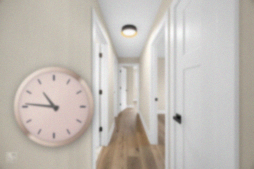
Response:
10h46
